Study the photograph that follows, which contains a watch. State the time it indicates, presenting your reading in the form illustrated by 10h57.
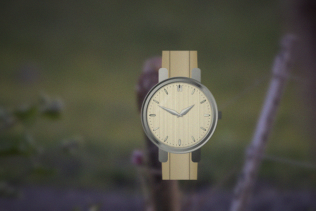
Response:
1h49
